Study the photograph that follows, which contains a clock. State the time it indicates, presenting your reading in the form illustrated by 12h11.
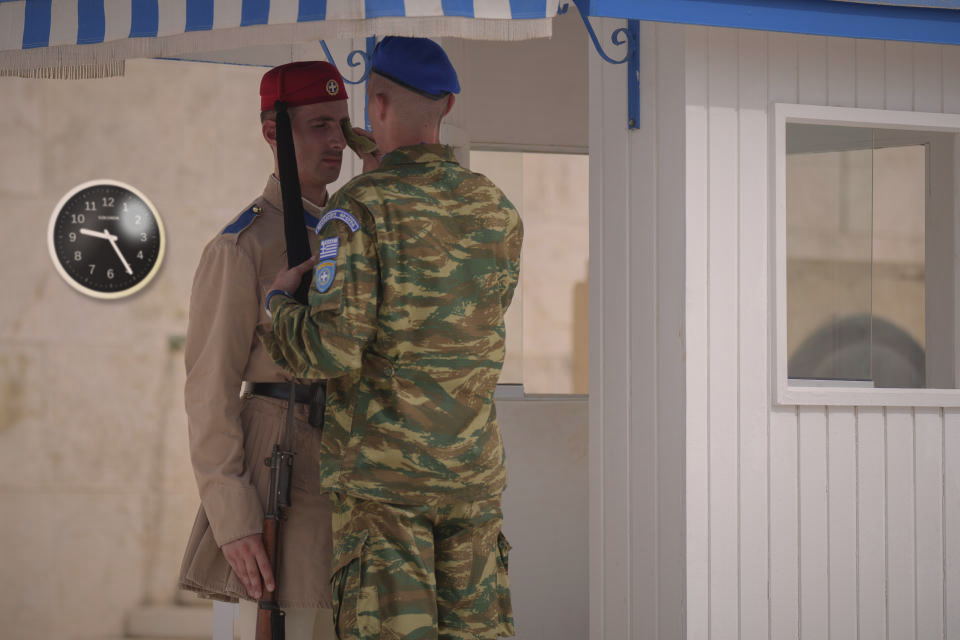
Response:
9h25
